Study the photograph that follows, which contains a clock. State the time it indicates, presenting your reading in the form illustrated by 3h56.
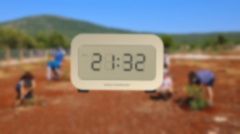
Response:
21h32
